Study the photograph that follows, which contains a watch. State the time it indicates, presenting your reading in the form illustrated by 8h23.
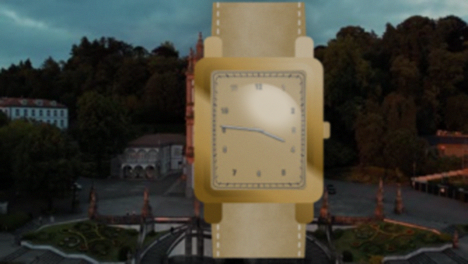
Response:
3h46
